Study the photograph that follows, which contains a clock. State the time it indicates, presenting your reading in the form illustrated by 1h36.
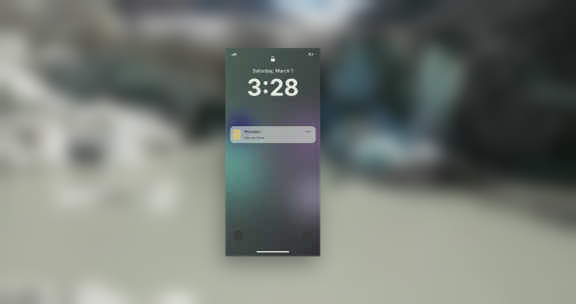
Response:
3h28
